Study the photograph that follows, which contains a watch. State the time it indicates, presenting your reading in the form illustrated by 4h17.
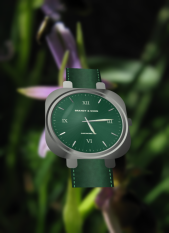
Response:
5h14
